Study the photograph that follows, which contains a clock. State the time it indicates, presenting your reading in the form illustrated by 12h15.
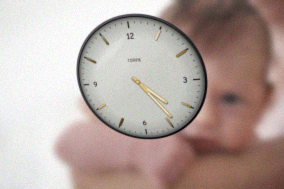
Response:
4h24
